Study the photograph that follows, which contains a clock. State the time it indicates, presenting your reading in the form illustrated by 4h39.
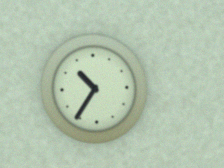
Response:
10h36
